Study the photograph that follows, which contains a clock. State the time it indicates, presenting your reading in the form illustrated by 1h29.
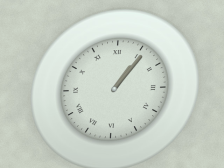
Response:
1h06
